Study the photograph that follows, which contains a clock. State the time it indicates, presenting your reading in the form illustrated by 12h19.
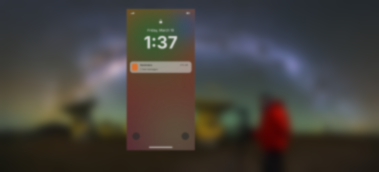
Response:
1h37
